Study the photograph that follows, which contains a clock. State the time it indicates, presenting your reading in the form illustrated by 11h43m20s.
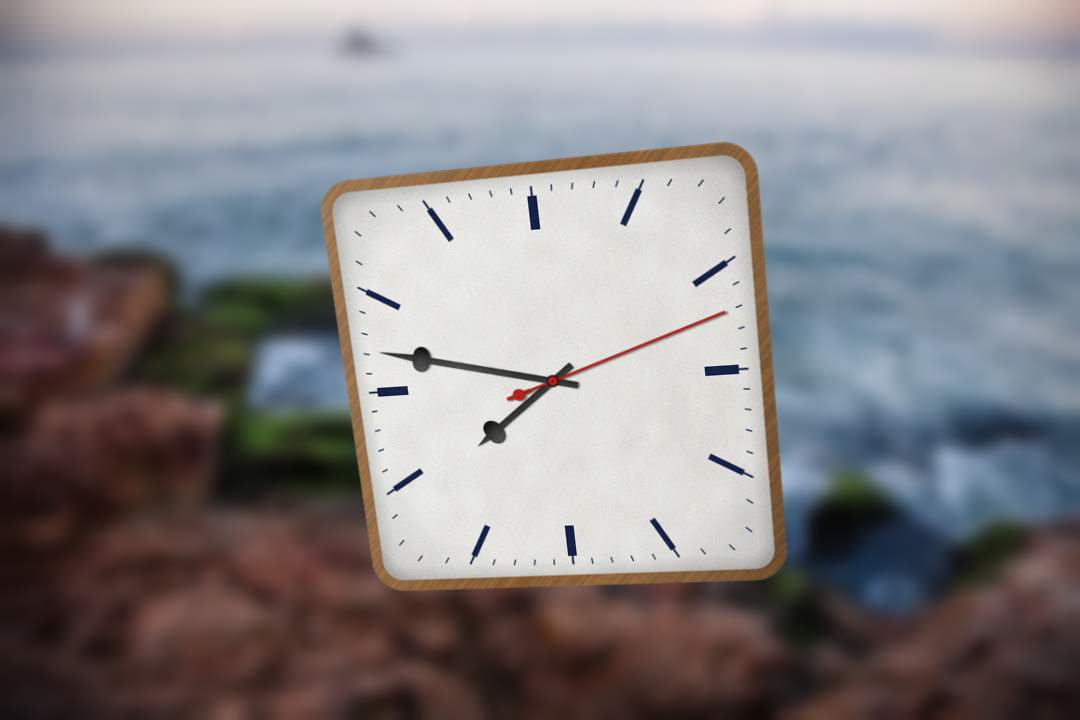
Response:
7h47m12s
